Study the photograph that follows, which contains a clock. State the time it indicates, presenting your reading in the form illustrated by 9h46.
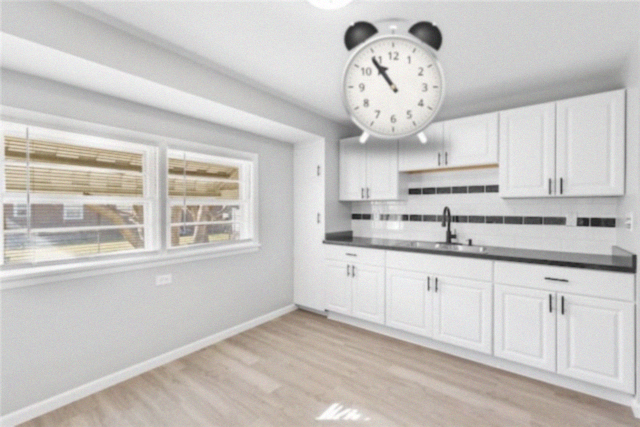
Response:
10h54
